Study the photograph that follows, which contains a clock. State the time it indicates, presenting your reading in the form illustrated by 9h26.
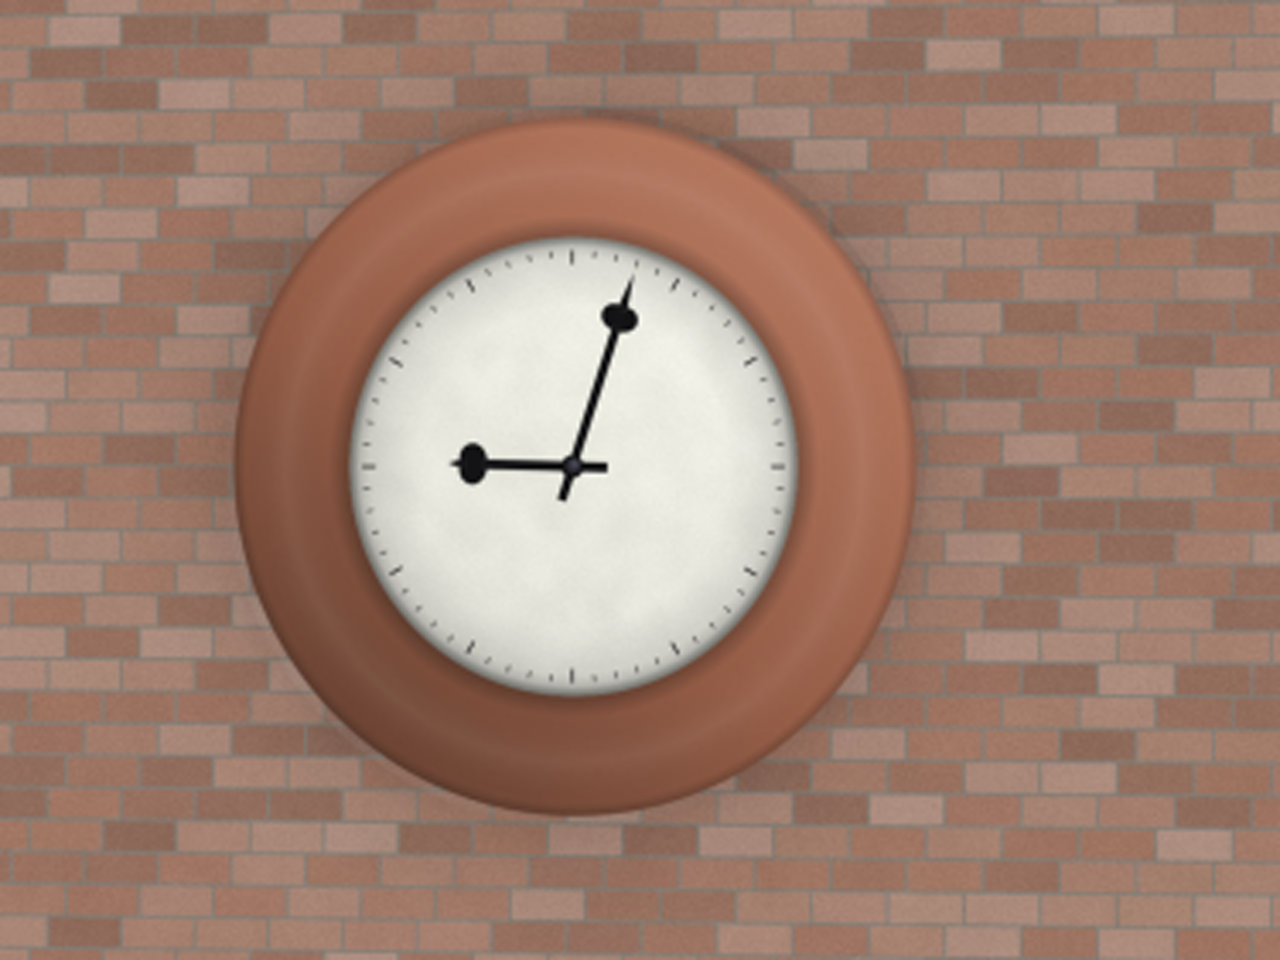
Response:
9h03
